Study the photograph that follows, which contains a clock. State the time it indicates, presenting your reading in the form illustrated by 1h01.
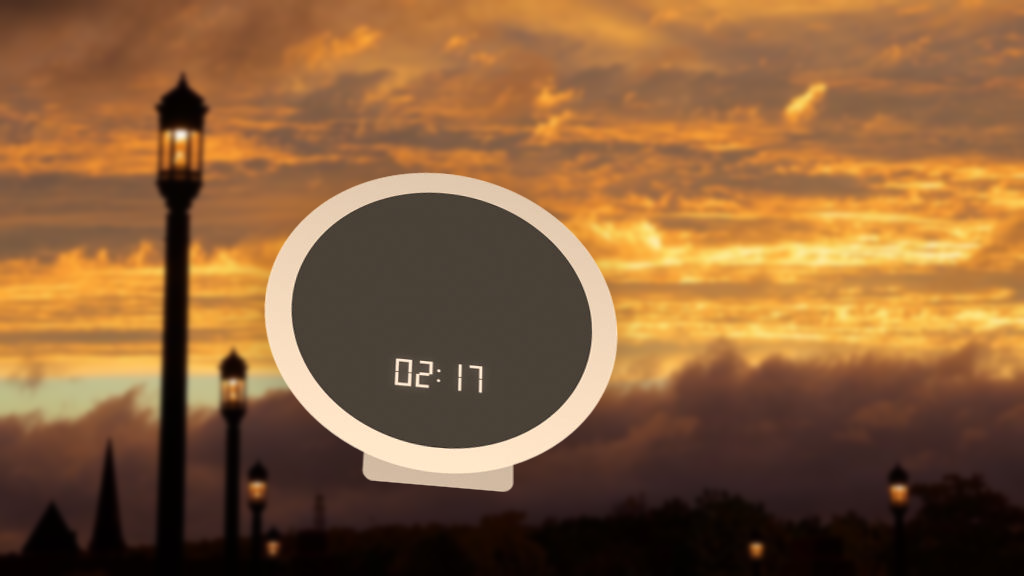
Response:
2h17
